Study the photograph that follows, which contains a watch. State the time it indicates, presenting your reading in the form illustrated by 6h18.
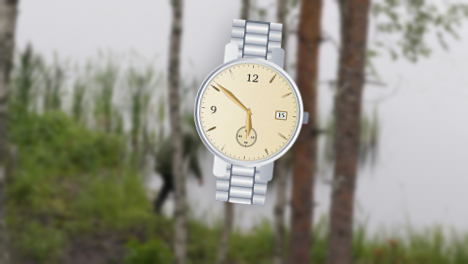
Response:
5h51
